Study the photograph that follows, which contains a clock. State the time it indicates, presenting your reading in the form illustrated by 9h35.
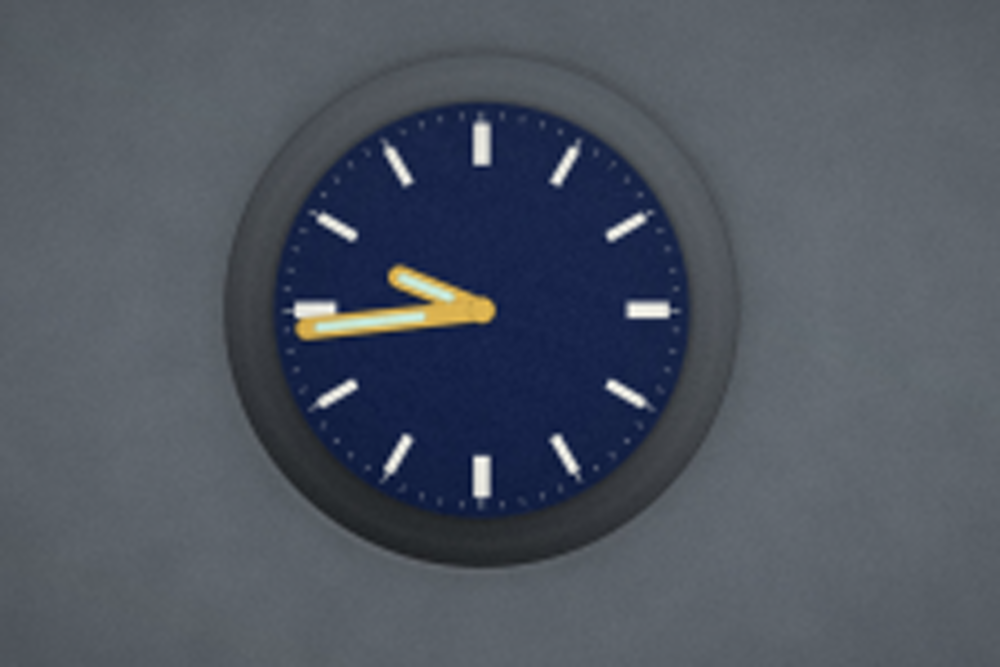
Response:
9h44
